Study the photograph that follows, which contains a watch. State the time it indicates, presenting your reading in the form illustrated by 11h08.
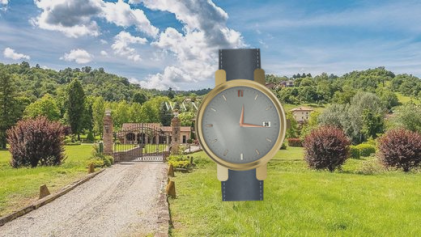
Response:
12h16
